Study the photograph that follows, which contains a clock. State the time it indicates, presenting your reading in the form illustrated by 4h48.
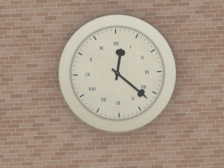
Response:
12h22
